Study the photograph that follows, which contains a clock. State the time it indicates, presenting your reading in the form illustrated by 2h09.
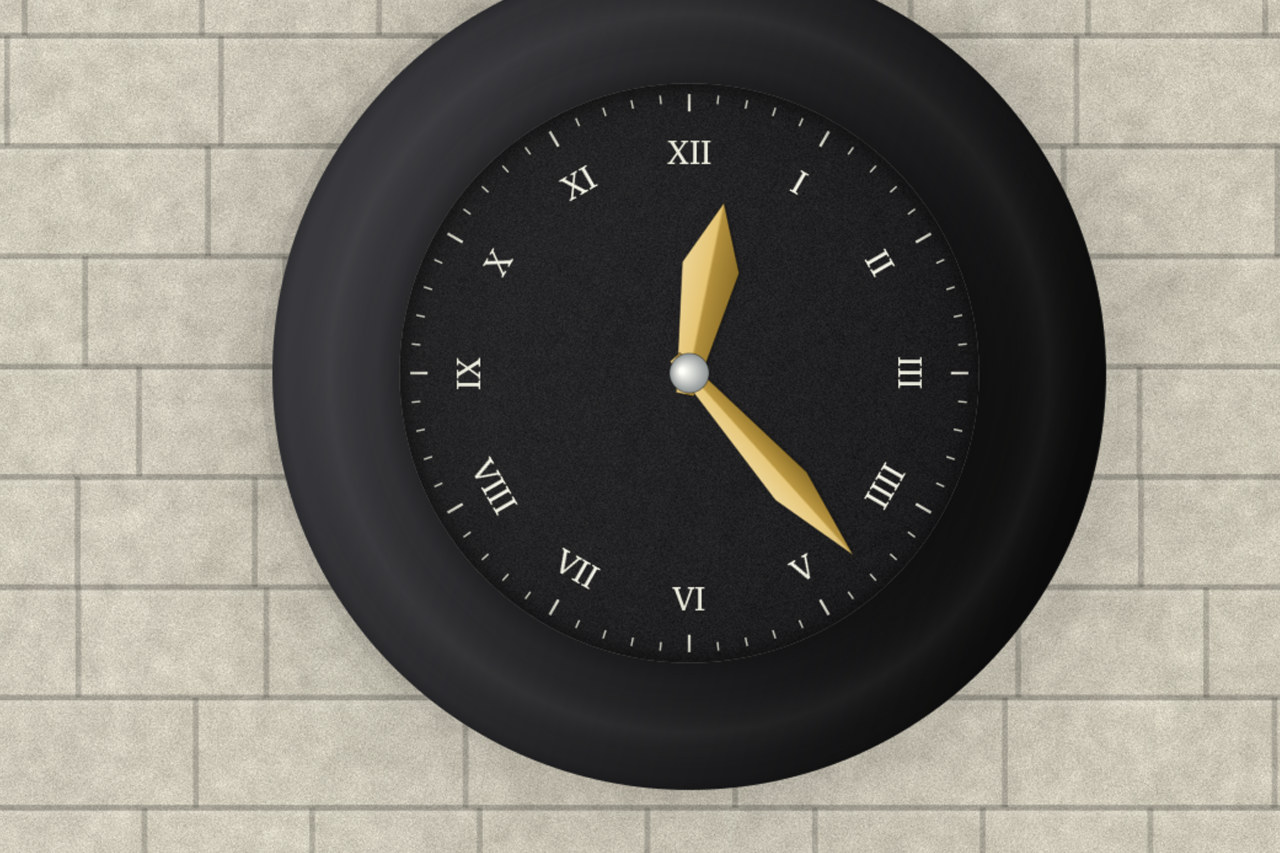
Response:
12h23
